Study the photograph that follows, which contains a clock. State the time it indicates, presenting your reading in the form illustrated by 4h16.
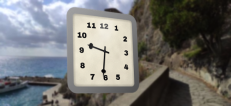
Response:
9h31
